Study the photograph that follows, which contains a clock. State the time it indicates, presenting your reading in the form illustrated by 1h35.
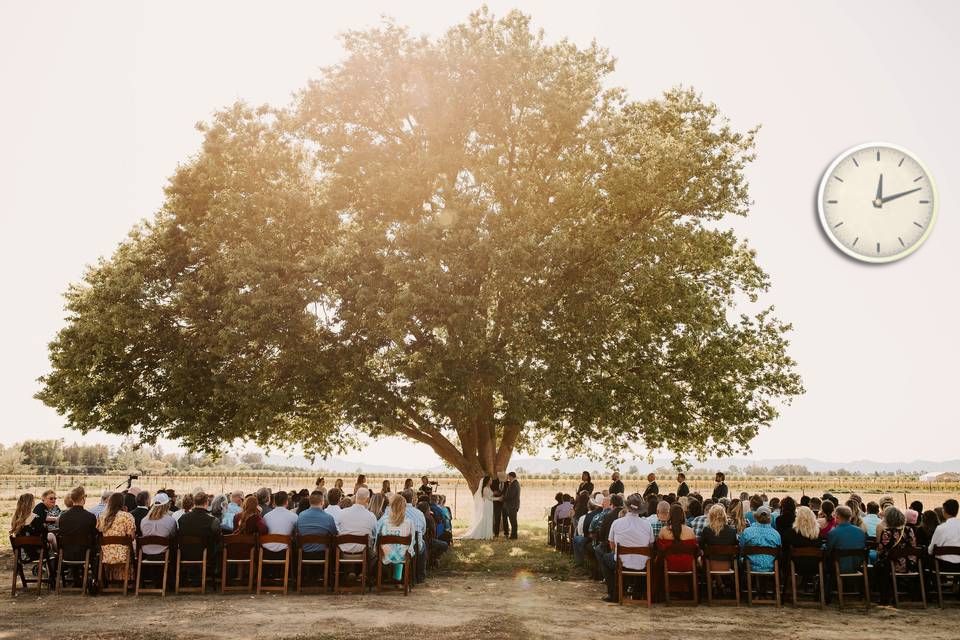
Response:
12h12
